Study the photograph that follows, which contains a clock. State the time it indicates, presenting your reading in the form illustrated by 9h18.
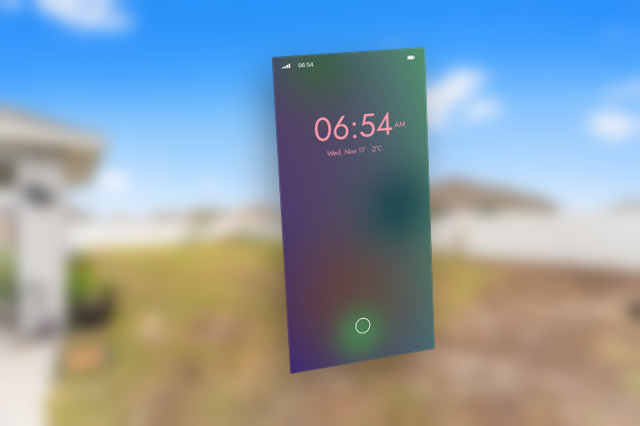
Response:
6h54
